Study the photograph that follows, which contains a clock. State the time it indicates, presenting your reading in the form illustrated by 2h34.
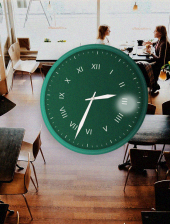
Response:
2h33
